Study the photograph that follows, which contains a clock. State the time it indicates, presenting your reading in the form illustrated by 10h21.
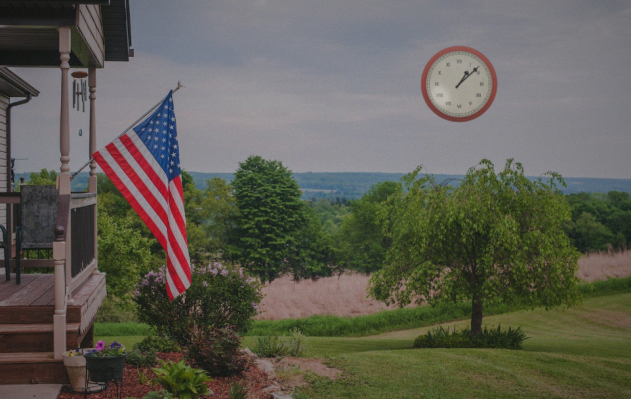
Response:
1h08
